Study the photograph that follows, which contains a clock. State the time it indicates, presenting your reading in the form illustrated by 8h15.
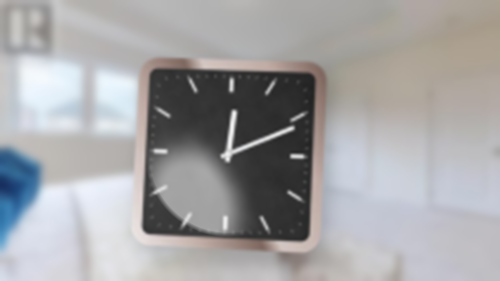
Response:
12h11
